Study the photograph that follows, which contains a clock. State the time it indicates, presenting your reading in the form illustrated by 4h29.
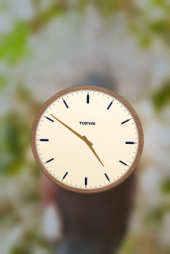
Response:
4h51
